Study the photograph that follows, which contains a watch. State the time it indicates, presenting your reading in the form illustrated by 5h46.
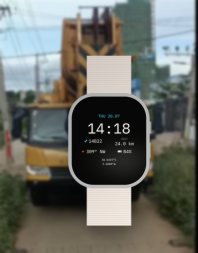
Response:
14h18
